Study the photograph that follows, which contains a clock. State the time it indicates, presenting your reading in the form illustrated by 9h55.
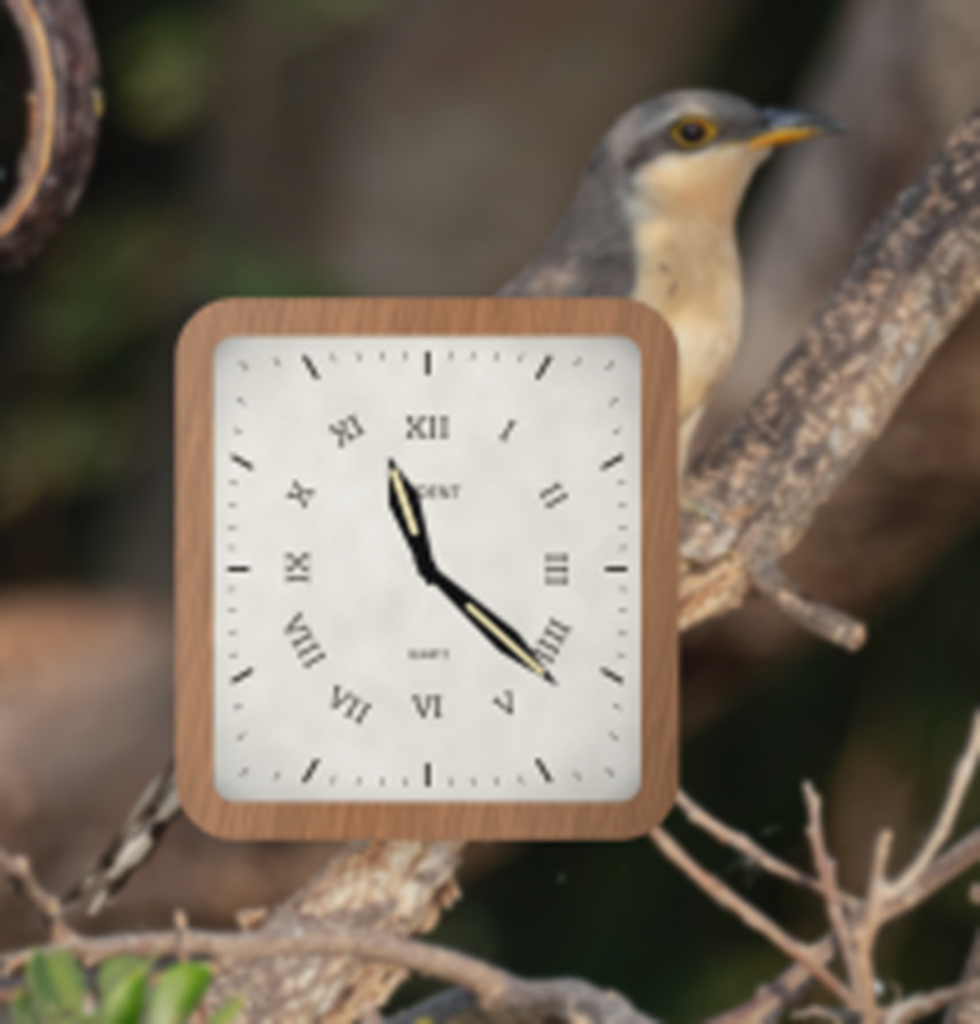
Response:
11h22
